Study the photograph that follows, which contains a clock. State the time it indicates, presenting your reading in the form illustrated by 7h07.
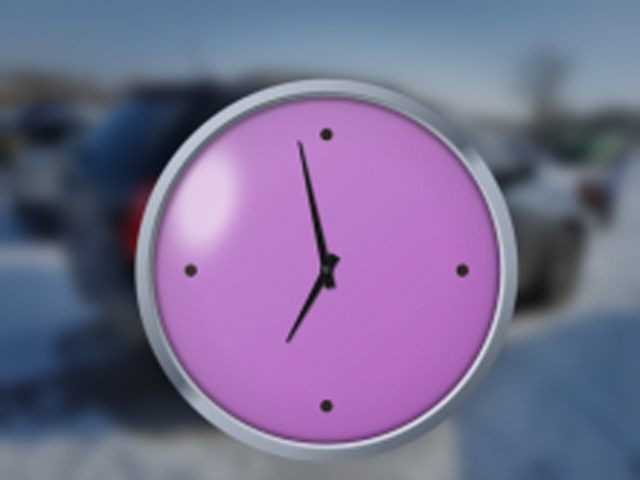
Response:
6h58
